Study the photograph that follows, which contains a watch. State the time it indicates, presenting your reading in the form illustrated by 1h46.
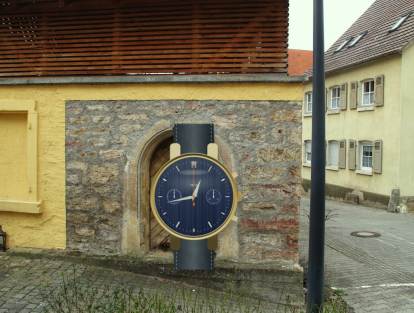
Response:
12h43
